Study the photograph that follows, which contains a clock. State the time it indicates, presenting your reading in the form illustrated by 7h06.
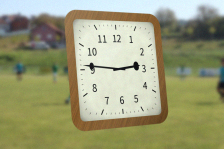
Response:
2h46
